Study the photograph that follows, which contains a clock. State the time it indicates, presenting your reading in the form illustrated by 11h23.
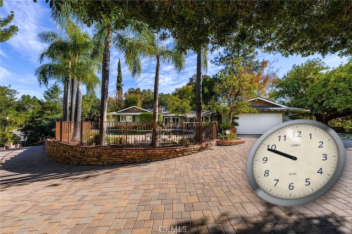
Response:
9h49
